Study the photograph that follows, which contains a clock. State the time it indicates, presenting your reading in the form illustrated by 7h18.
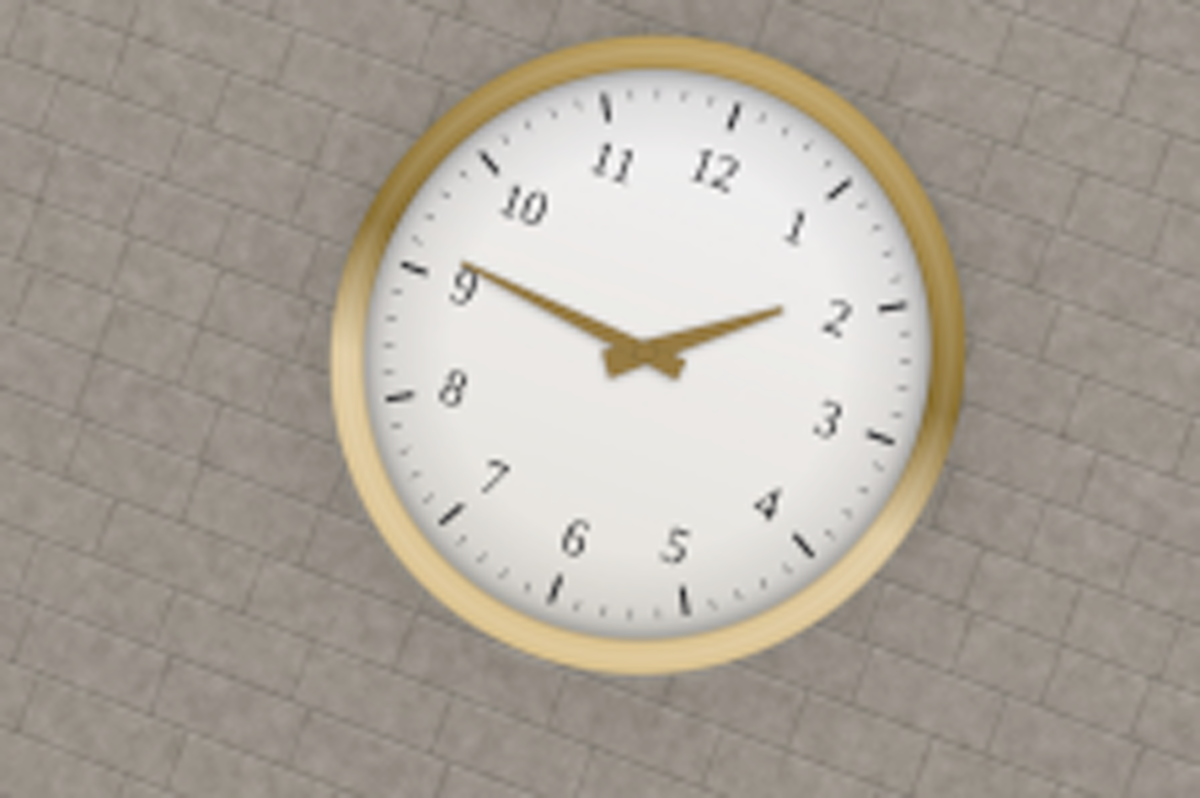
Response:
1h46
